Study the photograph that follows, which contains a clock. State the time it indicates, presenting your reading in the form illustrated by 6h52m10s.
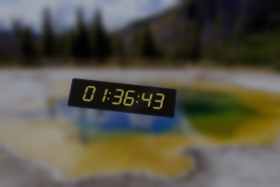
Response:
1h36m43s
